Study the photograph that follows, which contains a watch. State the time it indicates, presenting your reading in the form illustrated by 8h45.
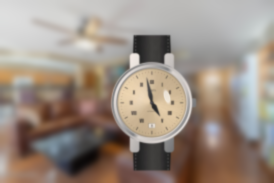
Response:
4h58
